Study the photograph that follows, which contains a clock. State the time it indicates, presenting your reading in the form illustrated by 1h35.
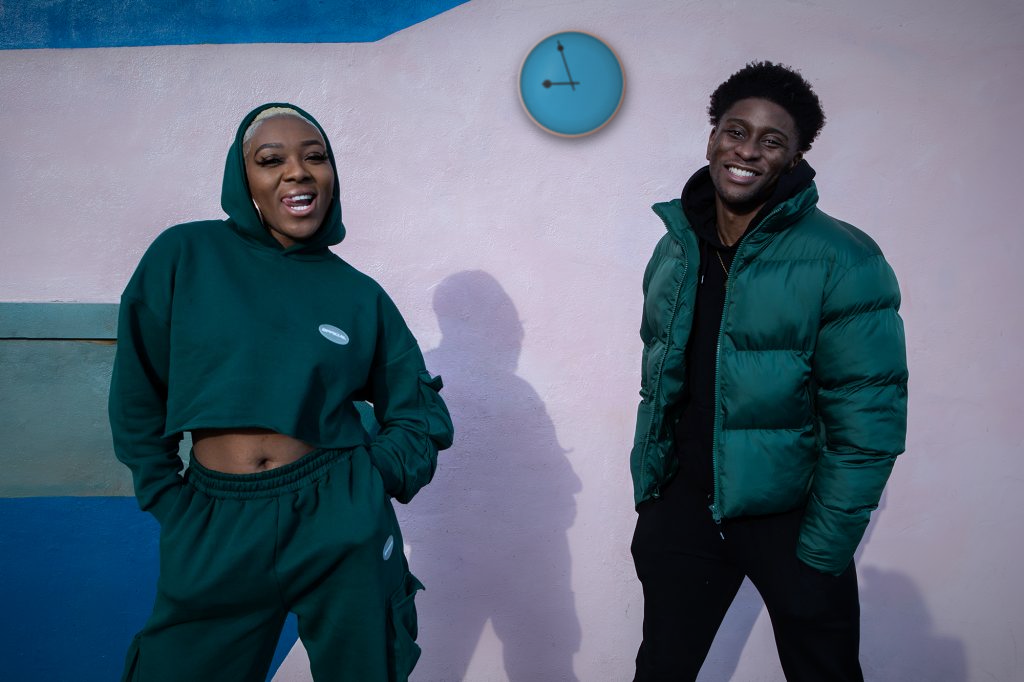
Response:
8h57
